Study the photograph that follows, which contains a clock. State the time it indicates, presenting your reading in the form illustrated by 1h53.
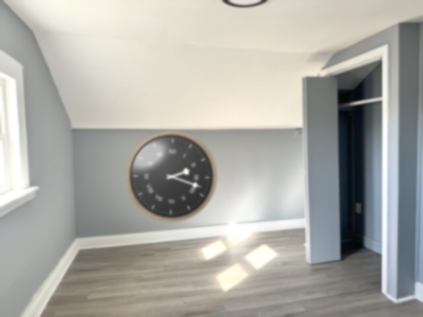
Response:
2h18
